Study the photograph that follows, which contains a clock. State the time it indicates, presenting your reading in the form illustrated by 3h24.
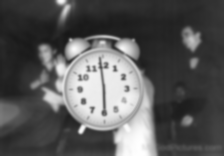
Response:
5h59
